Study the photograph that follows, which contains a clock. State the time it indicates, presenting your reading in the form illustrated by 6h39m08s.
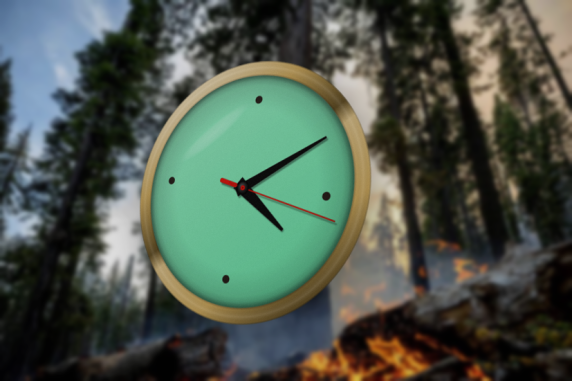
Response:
4h09m17s
